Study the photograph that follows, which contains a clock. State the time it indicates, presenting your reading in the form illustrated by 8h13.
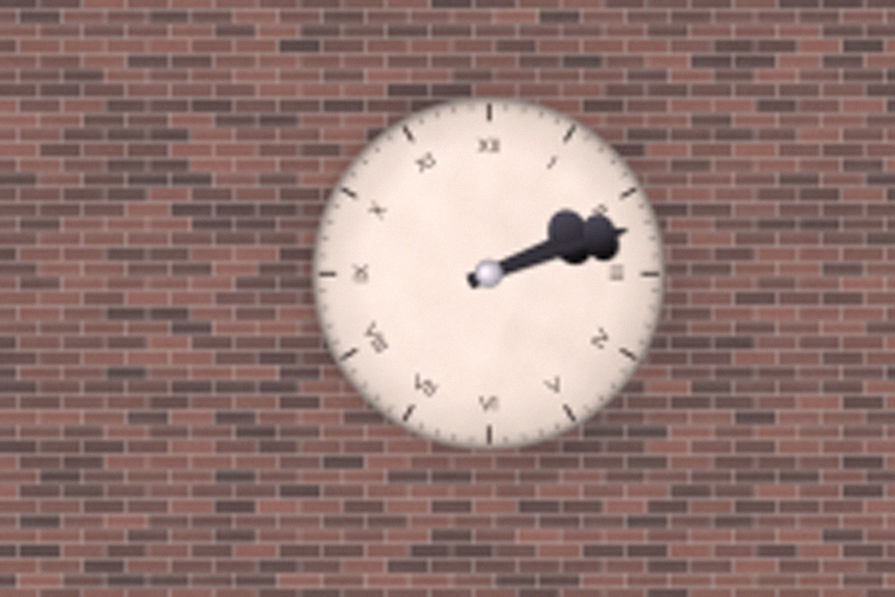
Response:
2h12
